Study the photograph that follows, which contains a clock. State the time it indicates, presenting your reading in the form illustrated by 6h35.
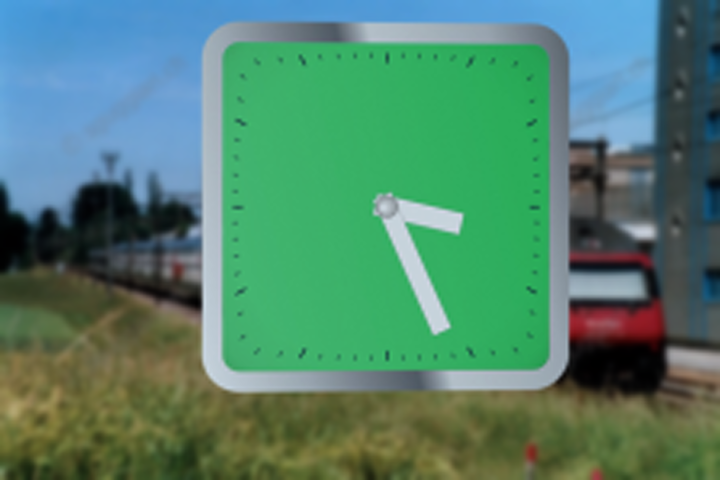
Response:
3h26
